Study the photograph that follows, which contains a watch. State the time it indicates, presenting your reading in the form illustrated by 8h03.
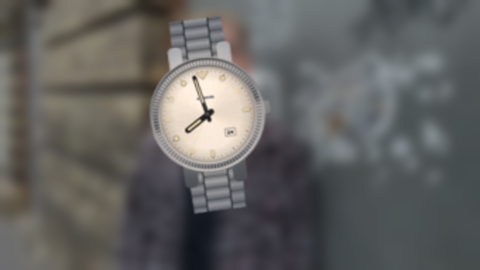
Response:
7h58
